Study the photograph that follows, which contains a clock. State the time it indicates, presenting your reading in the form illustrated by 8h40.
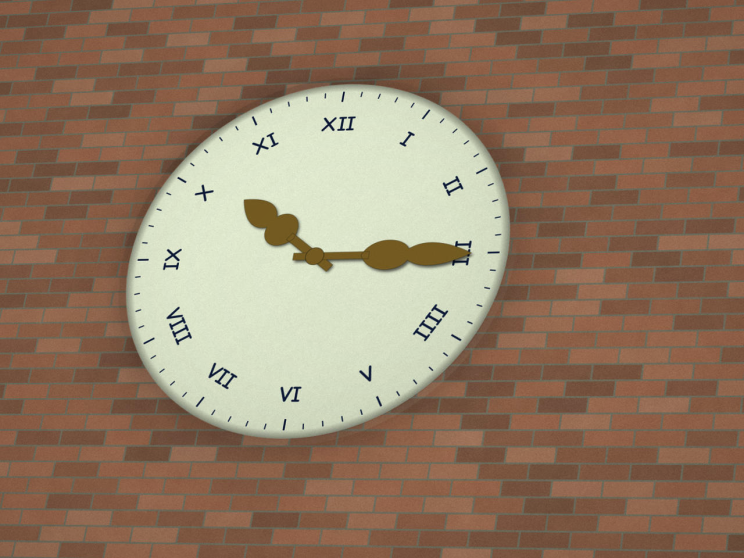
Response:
10h15
